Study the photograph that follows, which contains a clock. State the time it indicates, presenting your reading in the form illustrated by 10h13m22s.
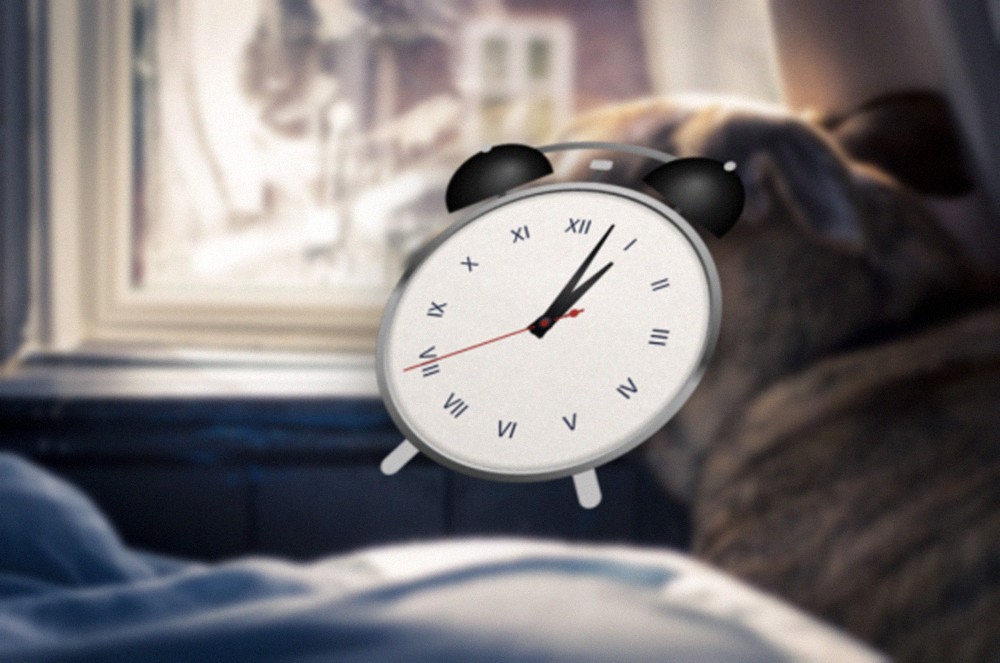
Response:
1h02m40s
